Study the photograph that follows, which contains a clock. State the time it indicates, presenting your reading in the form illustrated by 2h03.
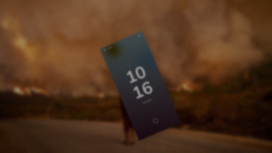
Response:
10h16
